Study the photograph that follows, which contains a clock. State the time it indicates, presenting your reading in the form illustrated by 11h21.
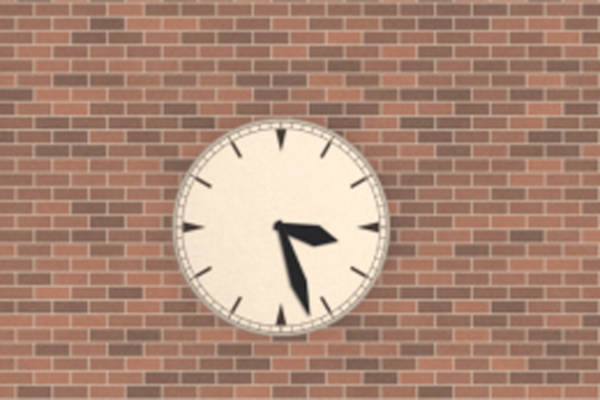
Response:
3h27
